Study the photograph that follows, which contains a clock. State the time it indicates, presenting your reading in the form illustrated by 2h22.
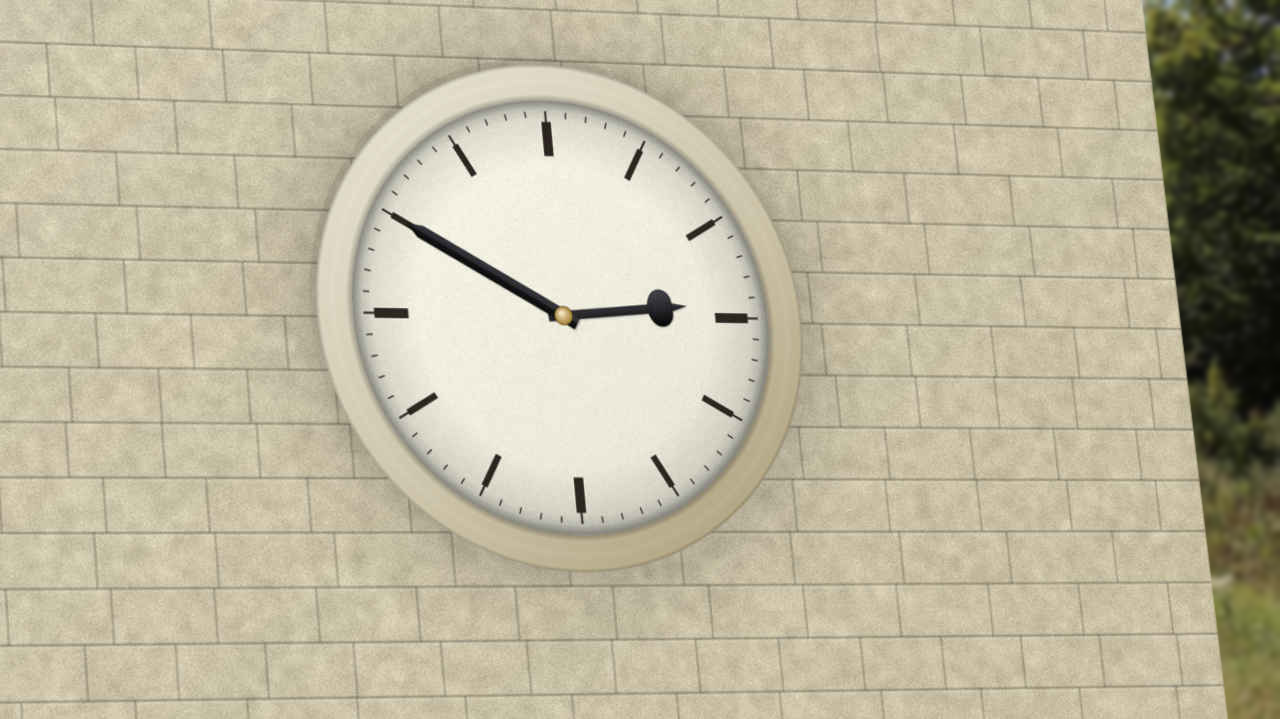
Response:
2h50
